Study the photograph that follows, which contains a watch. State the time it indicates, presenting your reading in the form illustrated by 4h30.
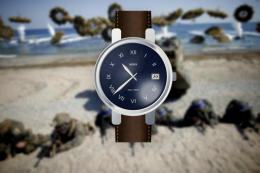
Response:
10h38
